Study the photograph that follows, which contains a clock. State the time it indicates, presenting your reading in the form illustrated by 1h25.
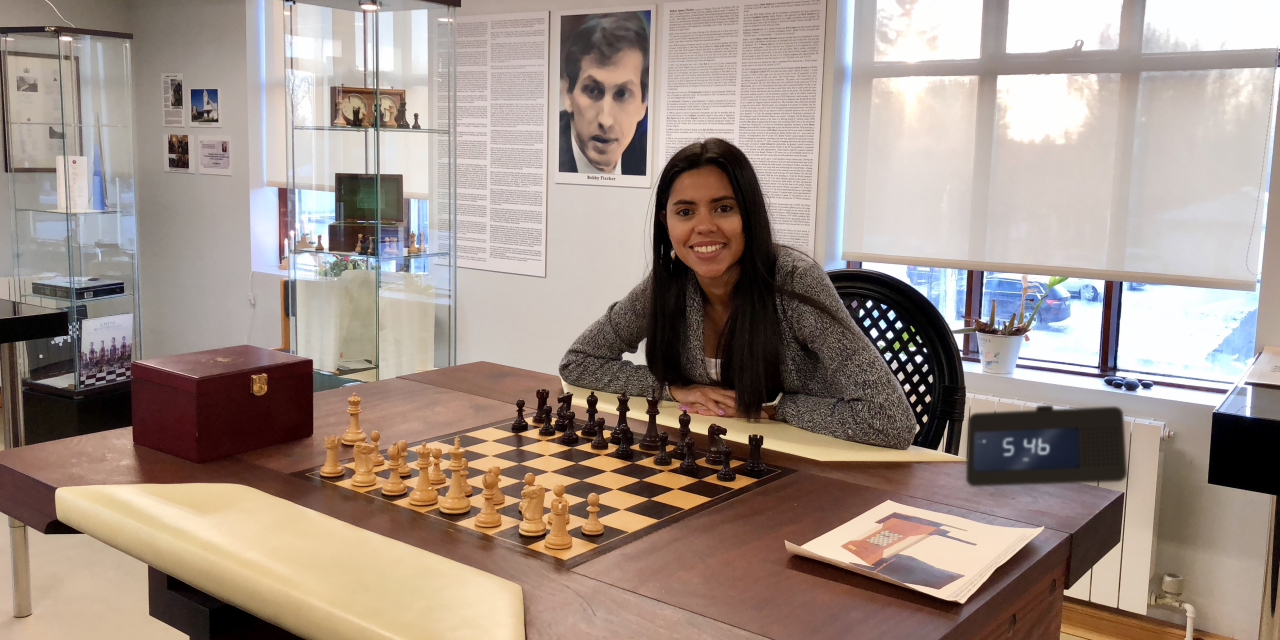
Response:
5h46
